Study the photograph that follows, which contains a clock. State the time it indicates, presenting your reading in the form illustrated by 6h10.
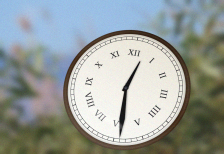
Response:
12h29
